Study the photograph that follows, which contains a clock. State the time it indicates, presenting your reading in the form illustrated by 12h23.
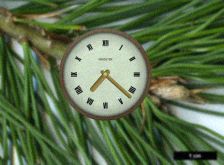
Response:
7h22
